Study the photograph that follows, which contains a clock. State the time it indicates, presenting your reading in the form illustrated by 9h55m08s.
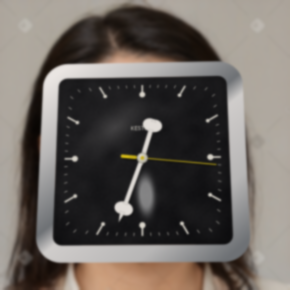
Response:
12h33m16s
